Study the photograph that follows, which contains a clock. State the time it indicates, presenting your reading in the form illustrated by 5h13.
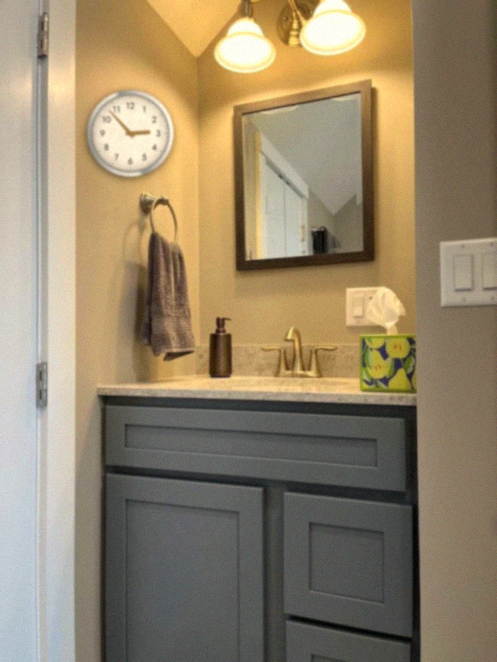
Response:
2h53
